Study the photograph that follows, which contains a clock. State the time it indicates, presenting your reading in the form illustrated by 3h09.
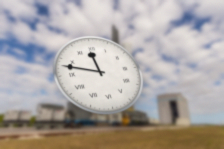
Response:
11h48
